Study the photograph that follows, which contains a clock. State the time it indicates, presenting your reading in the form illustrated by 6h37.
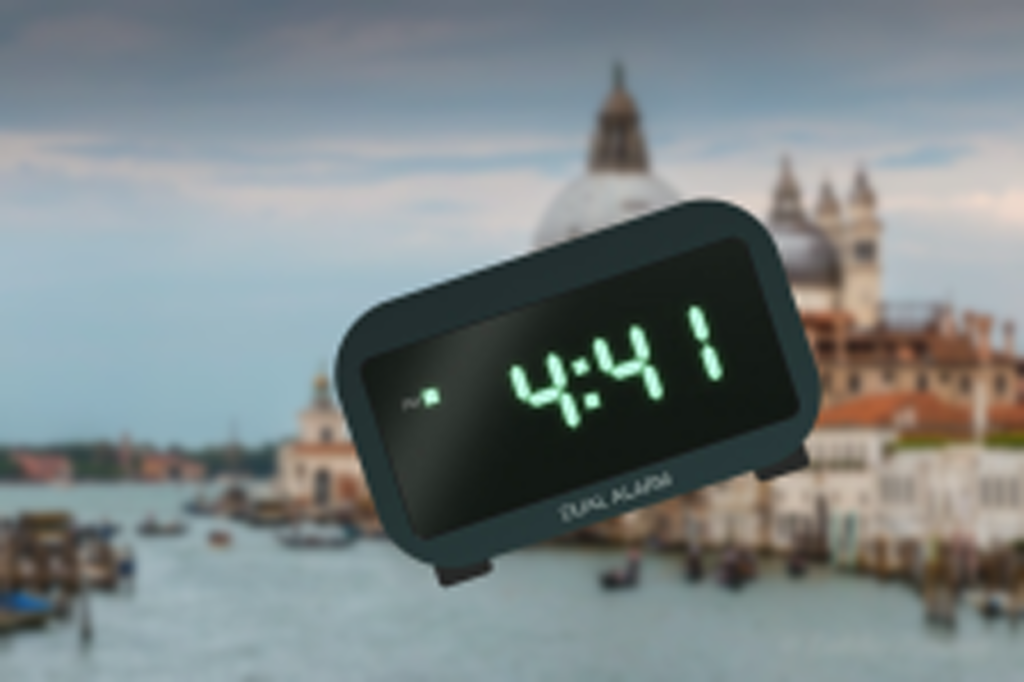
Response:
4h41
